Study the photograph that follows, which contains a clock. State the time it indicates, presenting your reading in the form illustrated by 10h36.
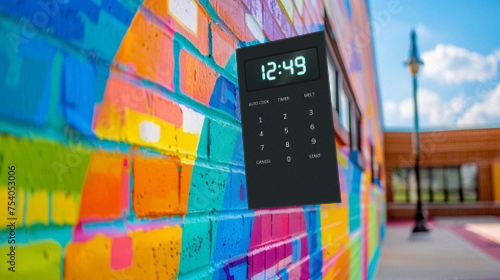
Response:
12h49
